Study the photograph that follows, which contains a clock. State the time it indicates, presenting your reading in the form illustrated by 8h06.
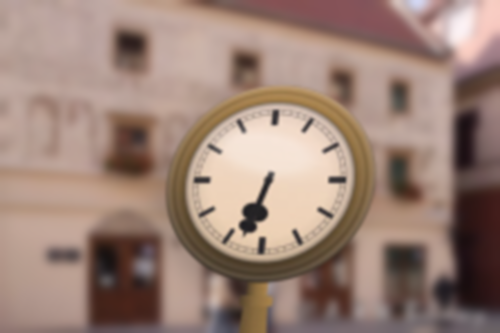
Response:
6h33
